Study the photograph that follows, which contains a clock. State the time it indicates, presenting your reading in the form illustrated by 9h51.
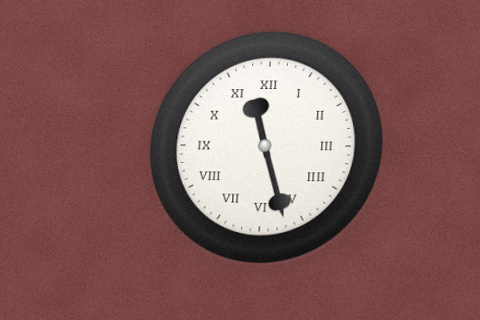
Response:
11h27
